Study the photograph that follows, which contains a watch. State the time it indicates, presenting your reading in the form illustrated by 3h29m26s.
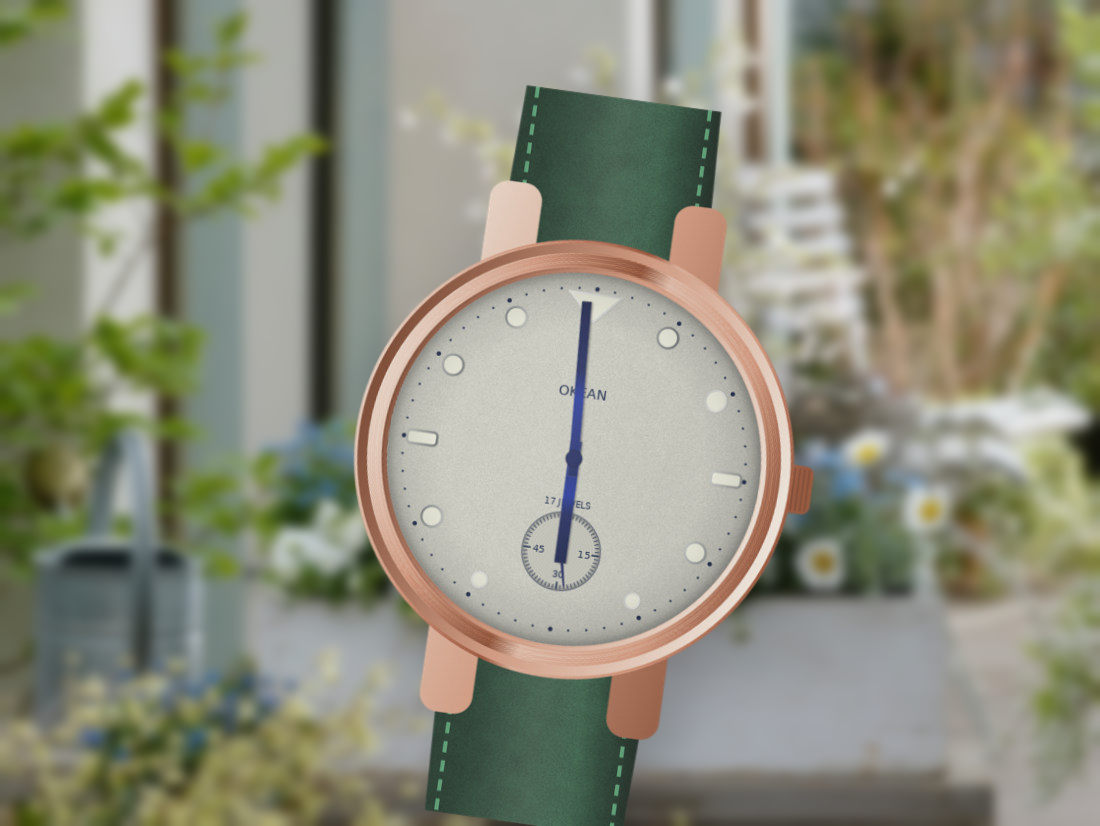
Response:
5h59m28s
